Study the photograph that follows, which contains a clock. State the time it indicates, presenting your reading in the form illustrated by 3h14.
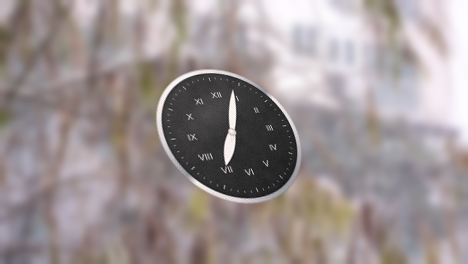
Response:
7h04
